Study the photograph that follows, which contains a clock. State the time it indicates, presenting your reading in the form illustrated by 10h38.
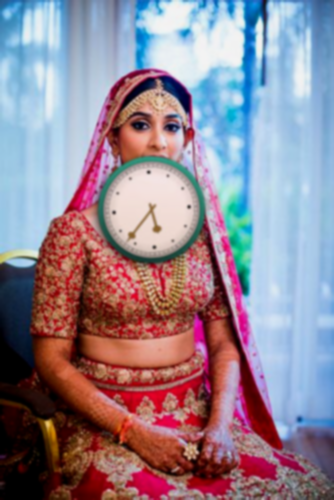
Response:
5h37
